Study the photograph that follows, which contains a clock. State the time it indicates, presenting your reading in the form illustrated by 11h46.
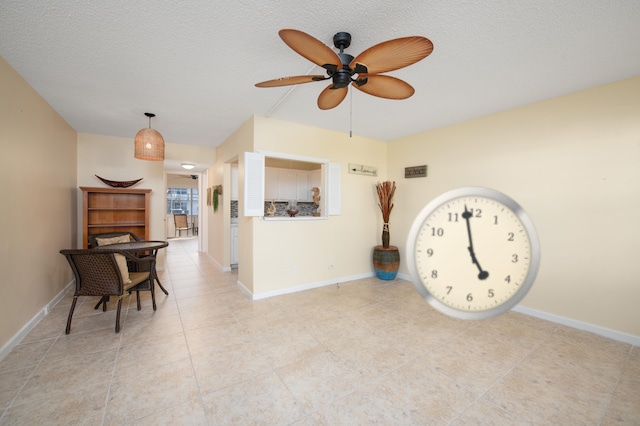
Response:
4h58
